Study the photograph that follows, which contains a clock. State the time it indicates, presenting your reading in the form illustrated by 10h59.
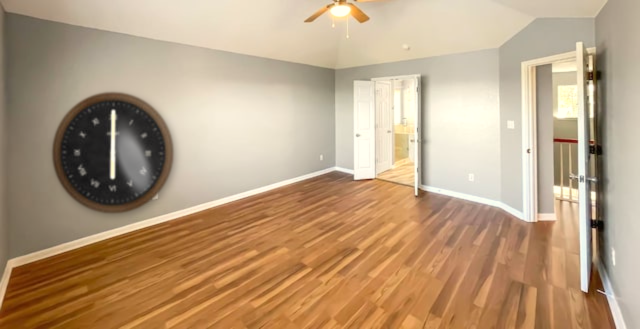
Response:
6h00
